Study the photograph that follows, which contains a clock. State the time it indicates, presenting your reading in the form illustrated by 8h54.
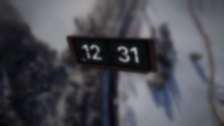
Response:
12h31
